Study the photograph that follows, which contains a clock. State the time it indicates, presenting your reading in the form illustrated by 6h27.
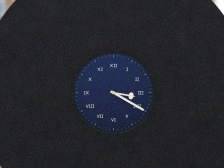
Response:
3h20
